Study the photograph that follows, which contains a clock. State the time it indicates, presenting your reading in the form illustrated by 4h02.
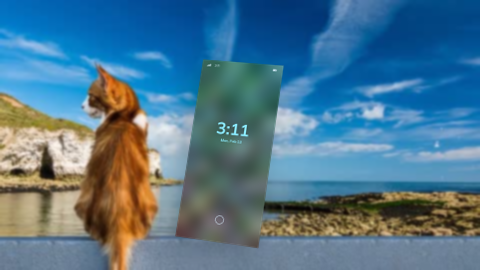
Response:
3h11
